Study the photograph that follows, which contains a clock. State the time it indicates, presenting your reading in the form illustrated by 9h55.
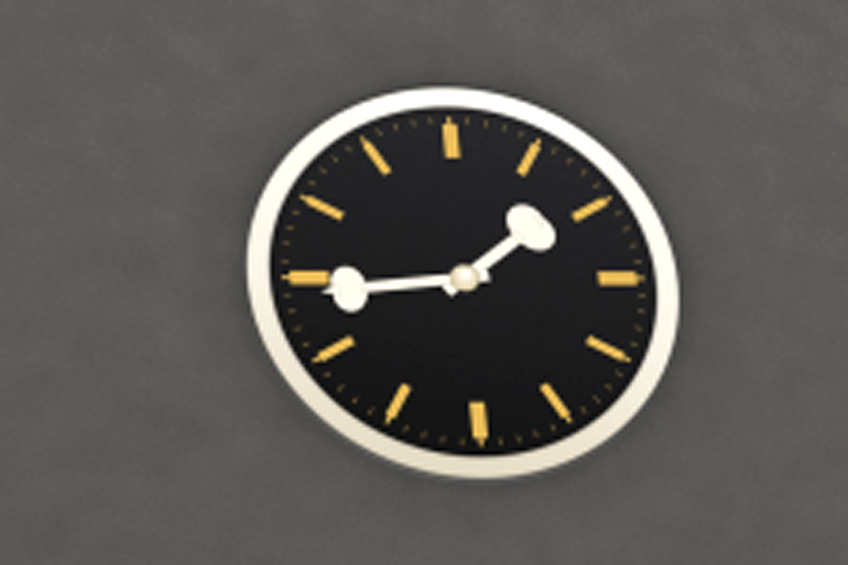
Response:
1h44
